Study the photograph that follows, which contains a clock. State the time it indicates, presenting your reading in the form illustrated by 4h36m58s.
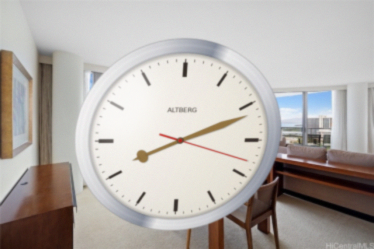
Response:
8h11m18s
